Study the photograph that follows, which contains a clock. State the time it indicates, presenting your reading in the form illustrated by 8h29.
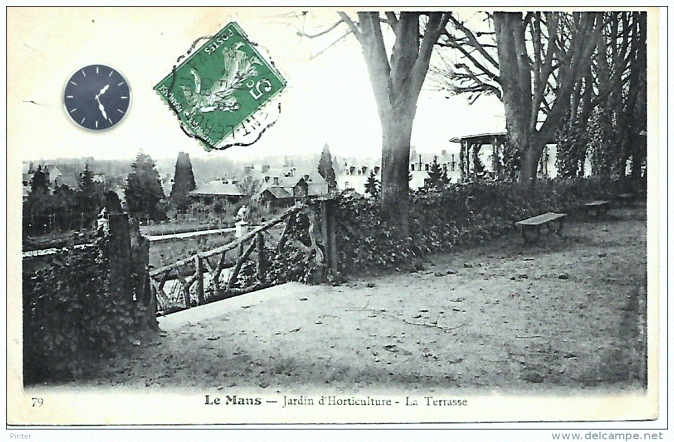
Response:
1h26
